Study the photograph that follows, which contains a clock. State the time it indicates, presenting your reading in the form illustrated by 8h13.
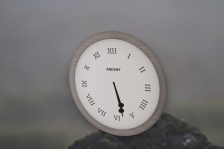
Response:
5h28
